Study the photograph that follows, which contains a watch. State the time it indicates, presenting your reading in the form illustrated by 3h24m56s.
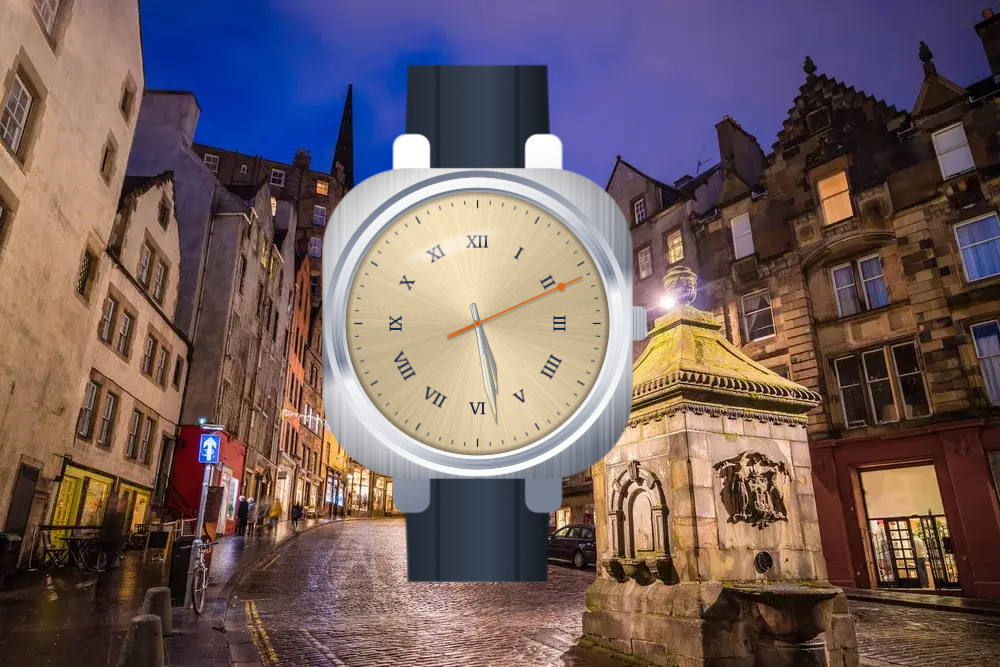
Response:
5h28m11s
